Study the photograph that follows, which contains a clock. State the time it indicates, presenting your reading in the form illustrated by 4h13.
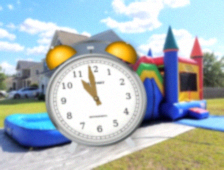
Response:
10h59
